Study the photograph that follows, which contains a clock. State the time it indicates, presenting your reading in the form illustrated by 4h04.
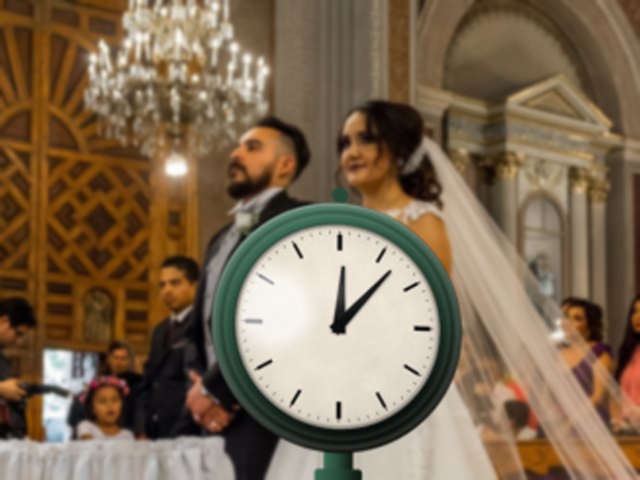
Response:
12h07
